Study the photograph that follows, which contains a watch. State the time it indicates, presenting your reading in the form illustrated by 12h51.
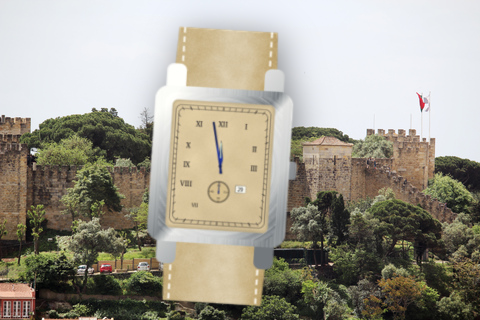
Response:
11h58
